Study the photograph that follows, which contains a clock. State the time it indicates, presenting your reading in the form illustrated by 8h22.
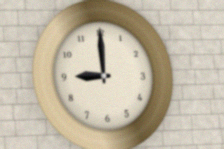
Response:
9h00
